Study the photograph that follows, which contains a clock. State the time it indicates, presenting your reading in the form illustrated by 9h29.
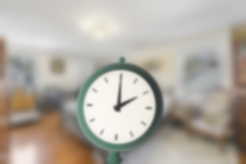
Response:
2h00
